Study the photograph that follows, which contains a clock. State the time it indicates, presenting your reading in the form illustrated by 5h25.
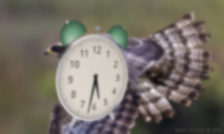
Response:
5h32
